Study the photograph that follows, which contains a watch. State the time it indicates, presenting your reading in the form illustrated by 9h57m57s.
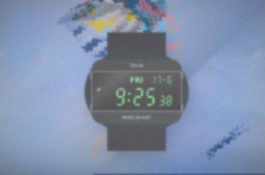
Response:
9h25m38s
